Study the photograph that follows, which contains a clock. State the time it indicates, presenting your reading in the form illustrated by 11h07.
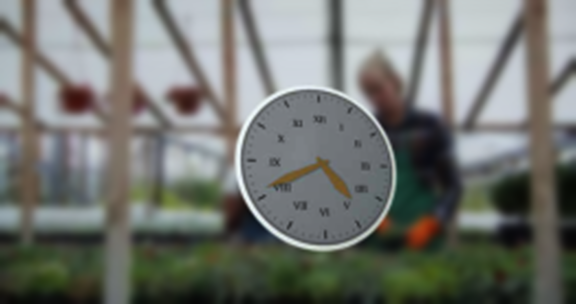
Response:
4h41
